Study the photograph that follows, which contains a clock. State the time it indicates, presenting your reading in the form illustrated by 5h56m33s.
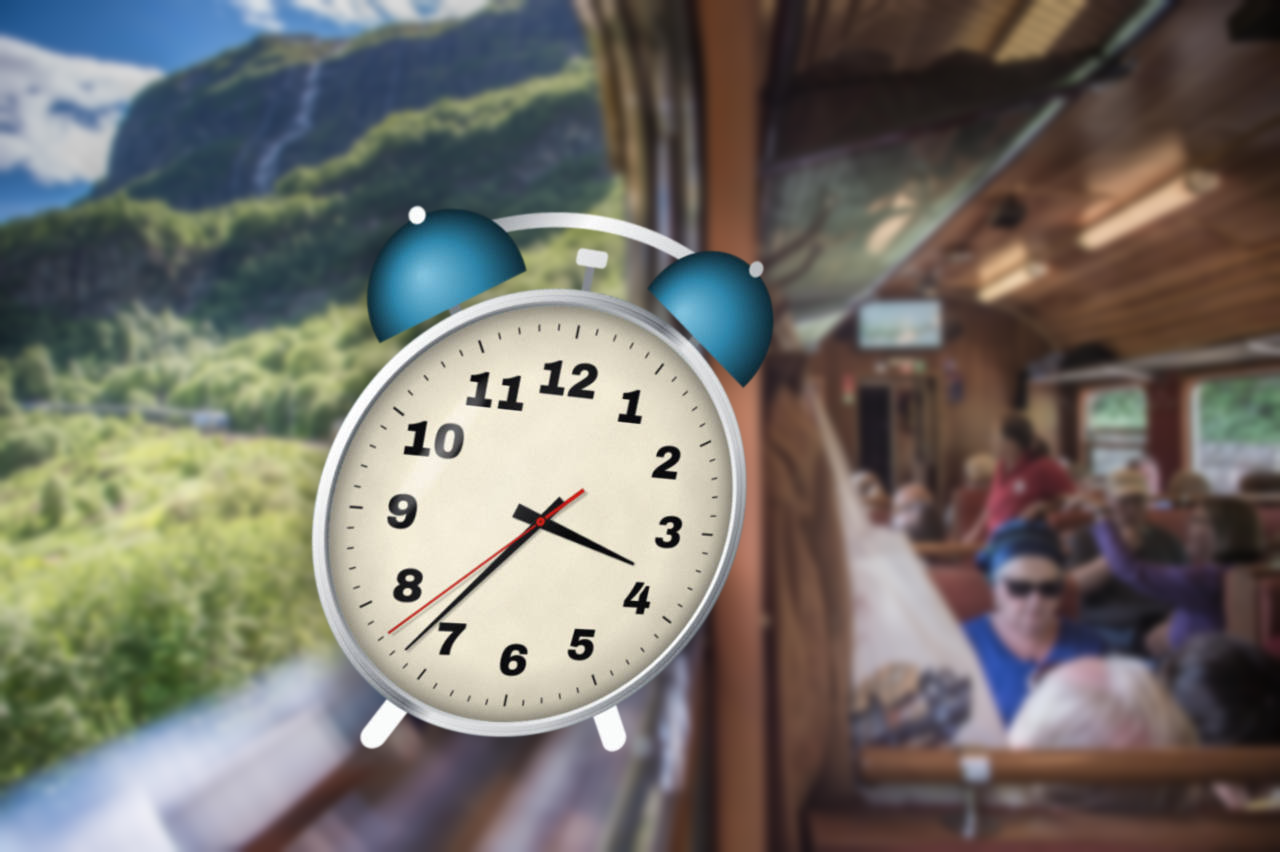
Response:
3h36m38s
